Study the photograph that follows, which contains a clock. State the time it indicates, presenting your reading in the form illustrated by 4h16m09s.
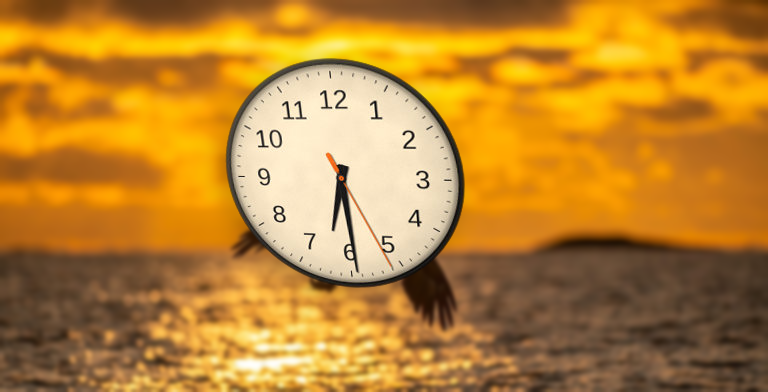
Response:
6h29m26s
